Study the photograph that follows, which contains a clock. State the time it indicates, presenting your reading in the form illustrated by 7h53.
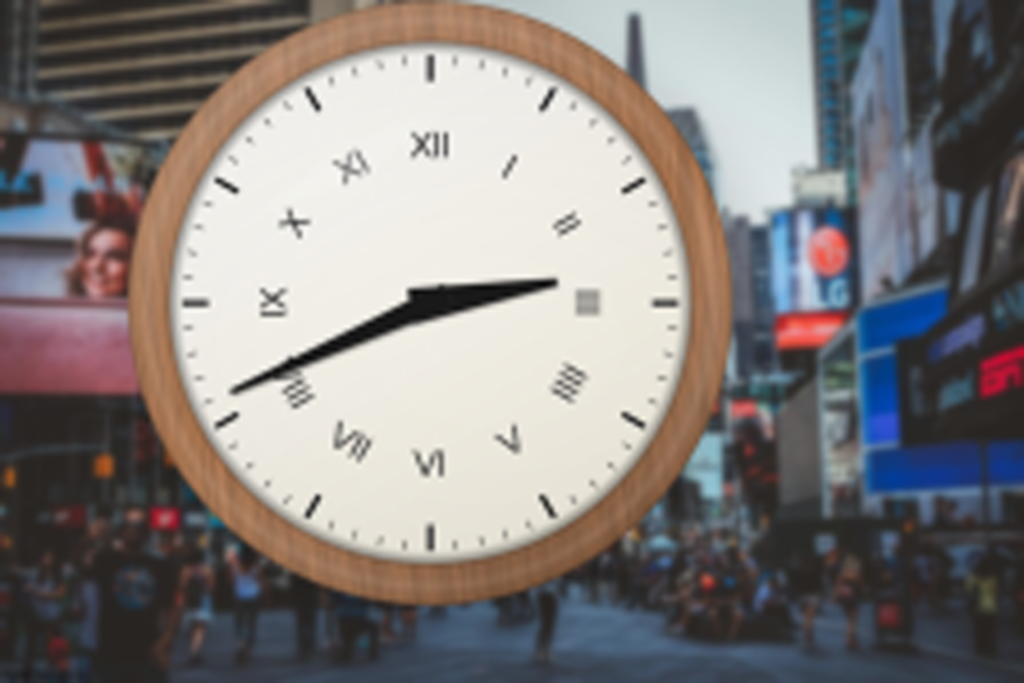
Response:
2h41
